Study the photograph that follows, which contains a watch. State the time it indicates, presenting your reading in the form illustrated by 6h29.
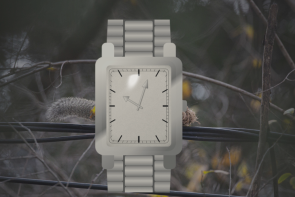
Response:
10h03
